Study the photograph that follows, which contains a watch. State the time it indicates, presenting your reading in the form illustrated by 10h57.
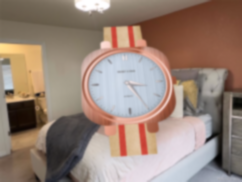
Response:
3h25
